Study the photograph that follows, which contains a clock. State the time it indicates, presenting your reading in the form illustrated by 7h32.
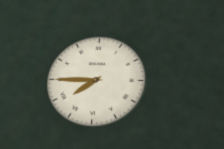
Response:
7h45
